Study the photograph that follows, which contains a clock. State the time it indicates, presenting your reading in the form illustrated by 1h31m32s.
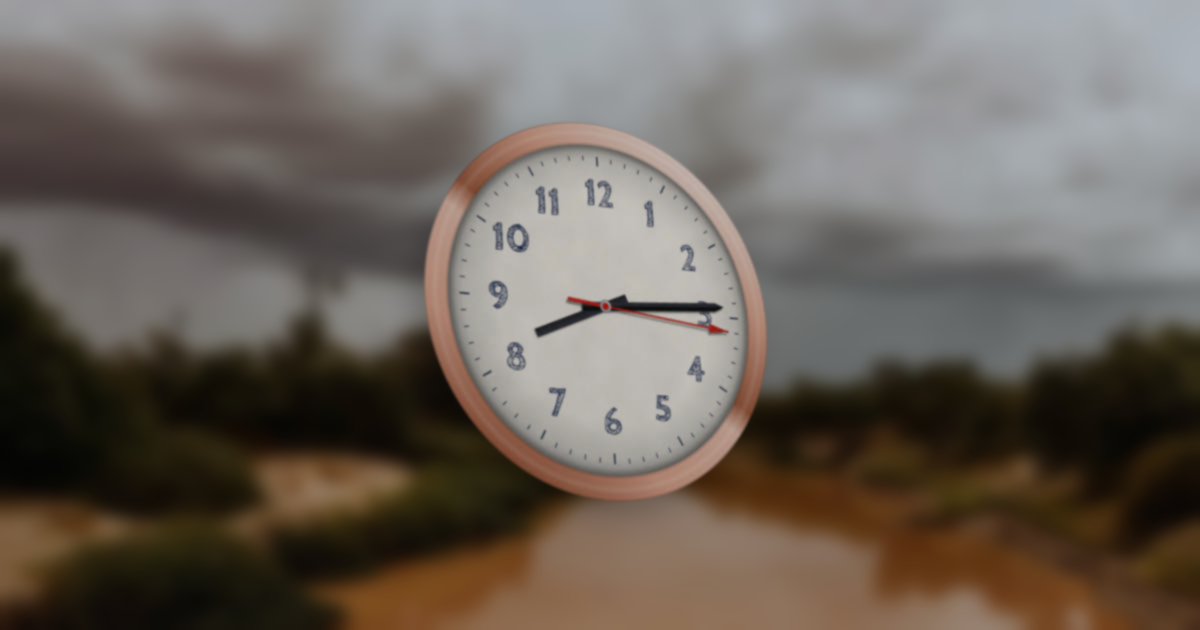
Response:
8h14m16s
